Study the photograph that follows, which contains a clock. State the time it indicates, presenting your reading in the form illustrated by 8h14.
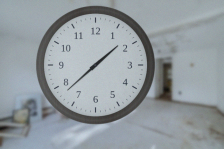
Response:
1h38
